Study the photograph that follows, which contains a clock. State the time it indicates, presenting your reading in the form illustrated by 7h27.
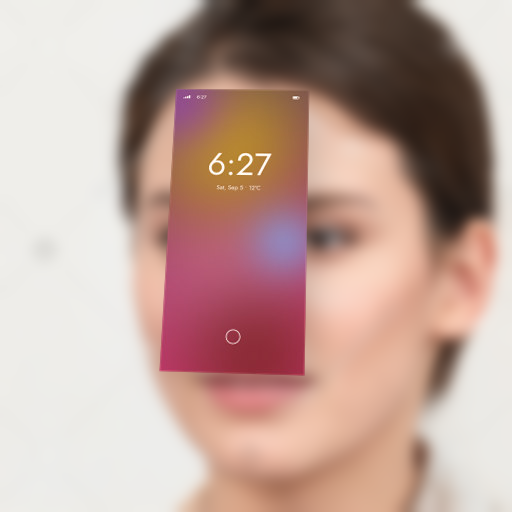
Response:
6h27
